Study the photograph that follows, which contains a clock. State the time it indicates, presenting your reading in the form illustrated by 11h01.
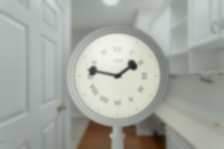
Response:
1h47
